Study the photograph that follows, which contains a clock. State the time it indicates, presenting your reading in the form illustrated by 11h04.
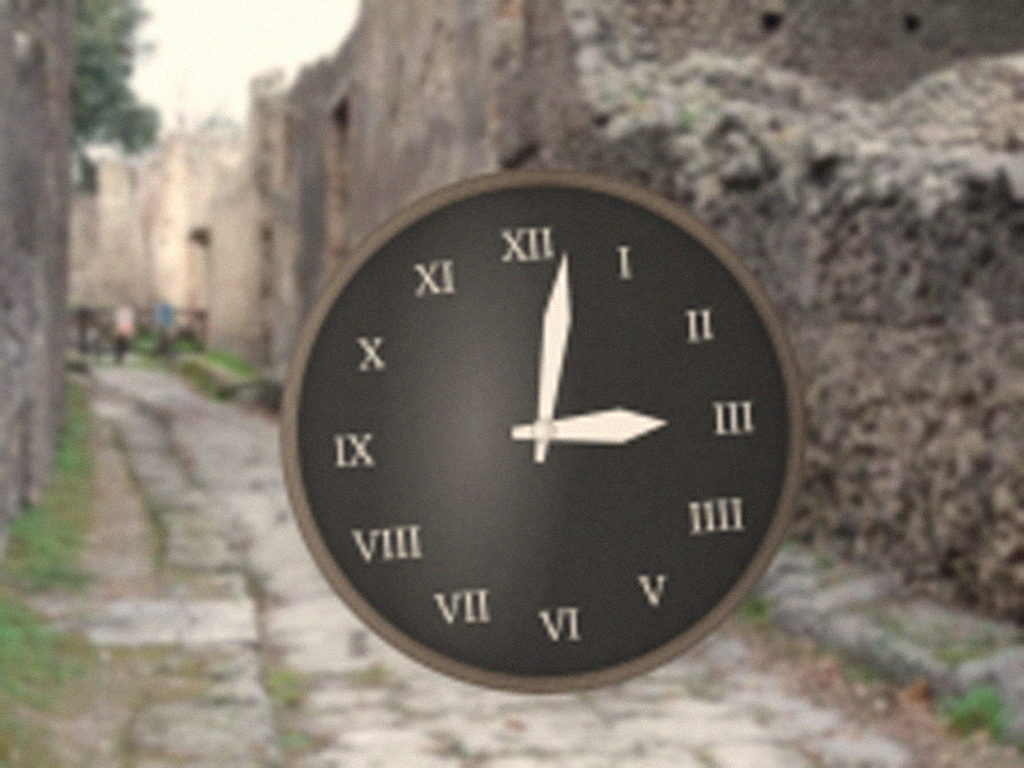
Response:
3h02
